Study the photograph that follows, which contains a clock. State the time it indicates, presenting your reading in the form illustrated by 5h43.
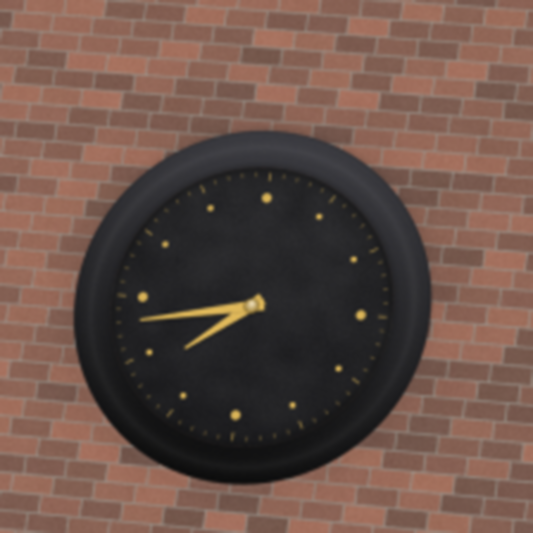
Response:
7h43
